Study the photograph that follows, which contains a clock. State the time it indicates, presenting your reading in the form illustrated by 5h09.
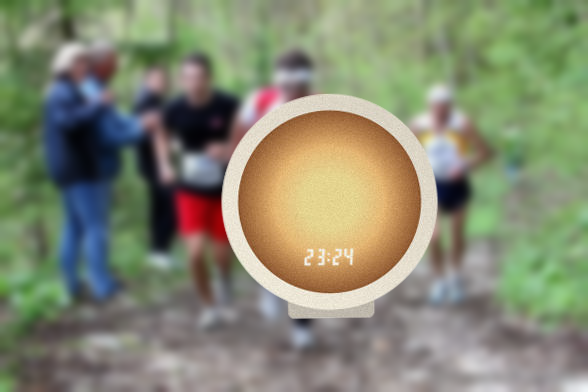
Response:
23h24
